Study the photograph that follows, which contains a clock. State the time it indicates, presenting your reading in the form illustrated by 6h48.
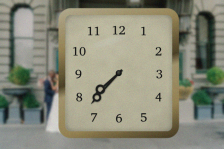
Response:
7h37
